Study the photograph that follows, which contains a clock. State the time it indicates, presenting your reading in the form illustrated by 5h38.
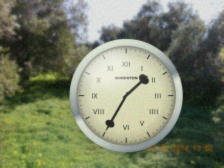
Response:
1h35
